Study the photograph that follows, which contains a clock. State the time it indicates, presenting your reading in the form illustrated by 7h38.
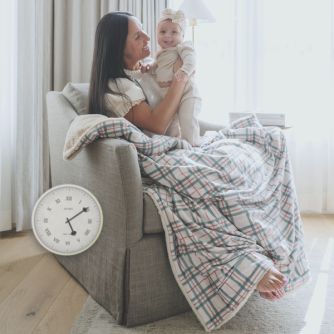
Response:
5h09
